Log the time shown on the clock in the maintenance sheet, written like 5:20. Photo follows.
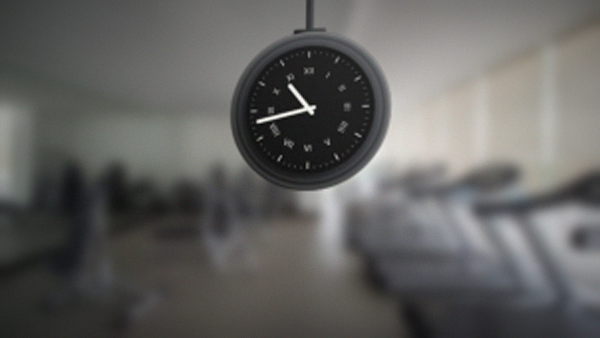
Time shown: 10:43
